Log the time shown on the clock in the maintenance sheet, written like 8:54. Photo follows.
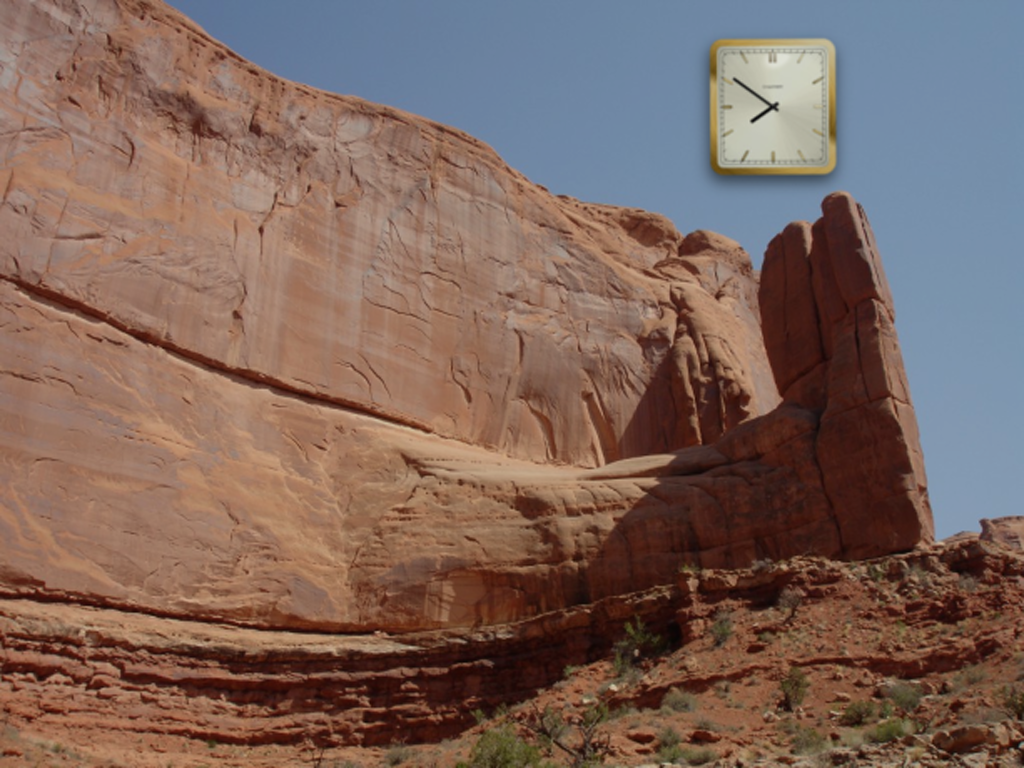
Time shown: 7:51
